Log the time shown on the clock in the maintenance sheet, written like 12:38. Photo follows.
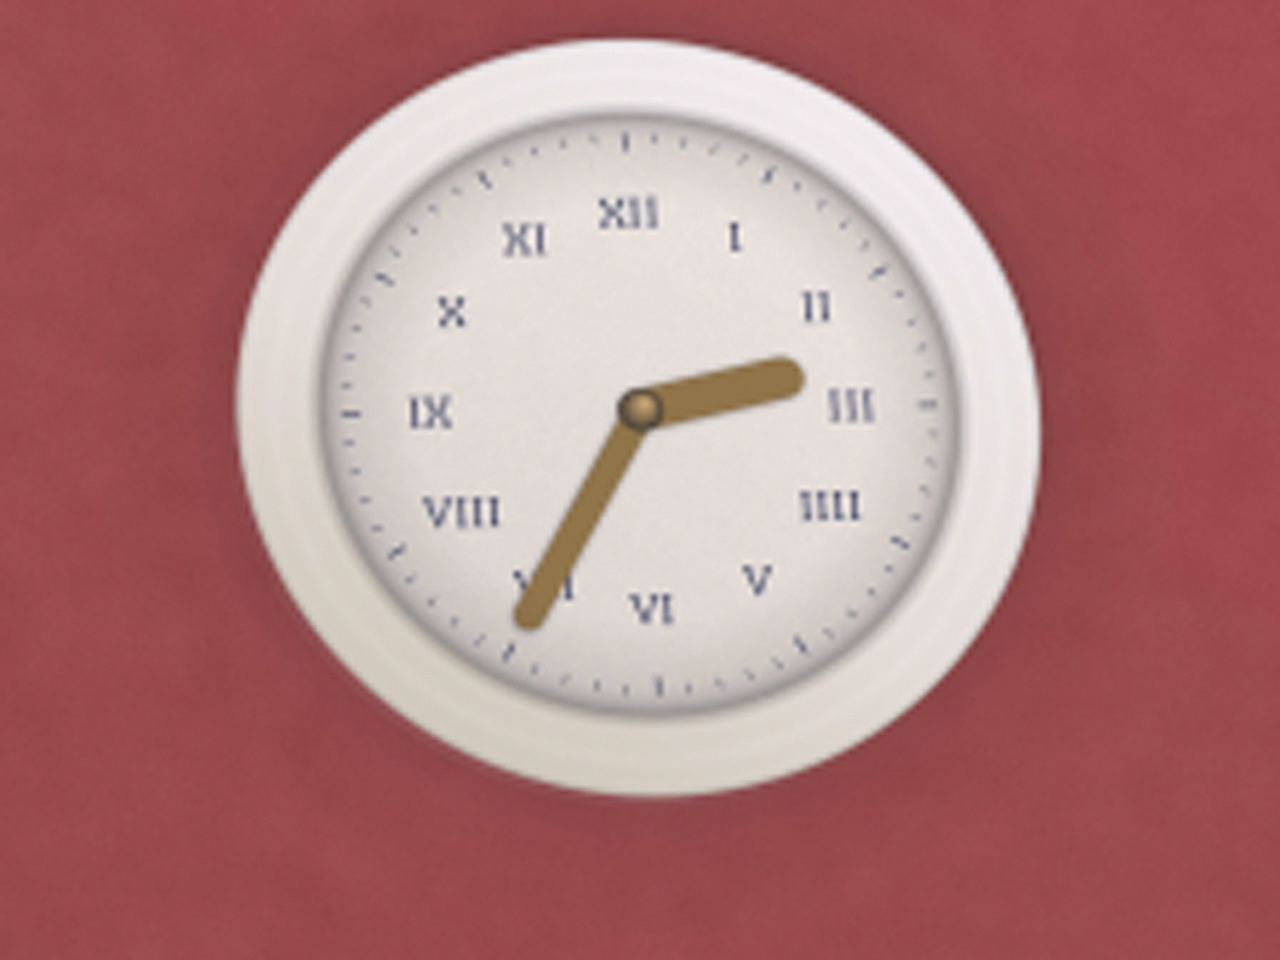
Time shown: 2:35
